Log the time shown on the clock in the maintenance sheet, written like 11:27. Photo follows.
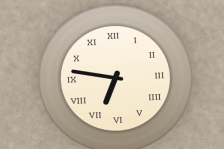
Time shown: 6:47
